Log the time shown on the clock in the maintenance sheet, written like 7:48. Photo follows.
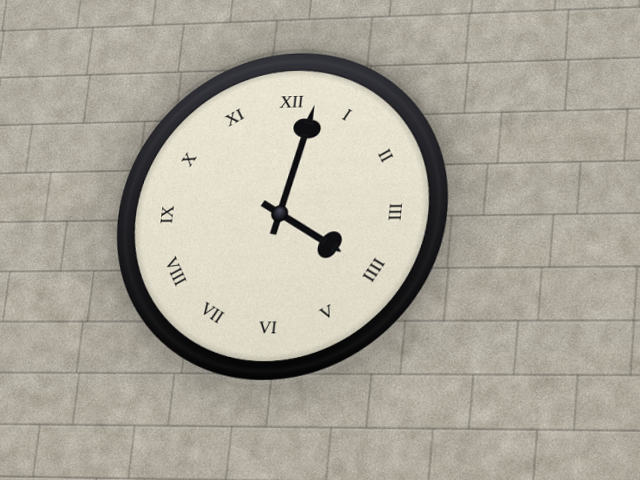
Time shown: 4:02
